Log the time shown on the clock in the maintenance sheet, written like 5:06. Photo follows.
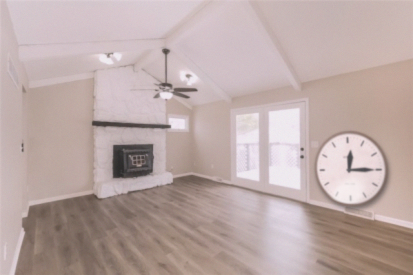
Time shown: 12:15
